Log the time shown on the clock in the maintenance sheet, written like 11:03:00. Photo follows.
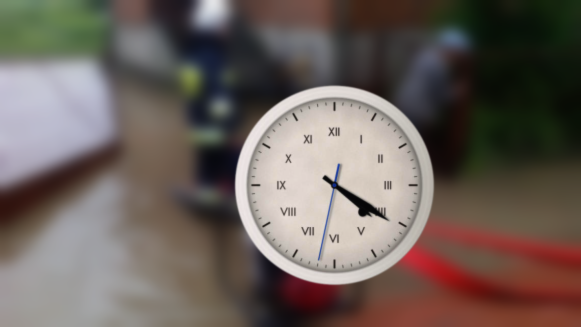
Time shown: 4:20:32
